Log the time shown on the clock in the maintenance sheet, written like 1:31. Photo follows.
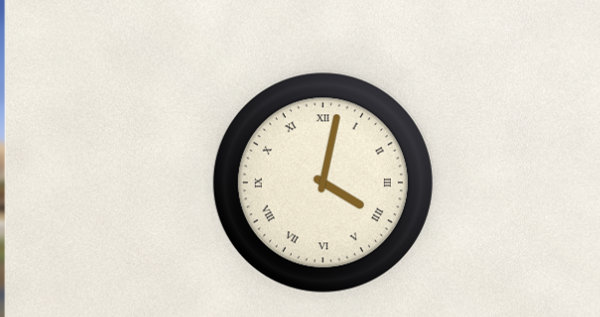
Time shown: 4:02
